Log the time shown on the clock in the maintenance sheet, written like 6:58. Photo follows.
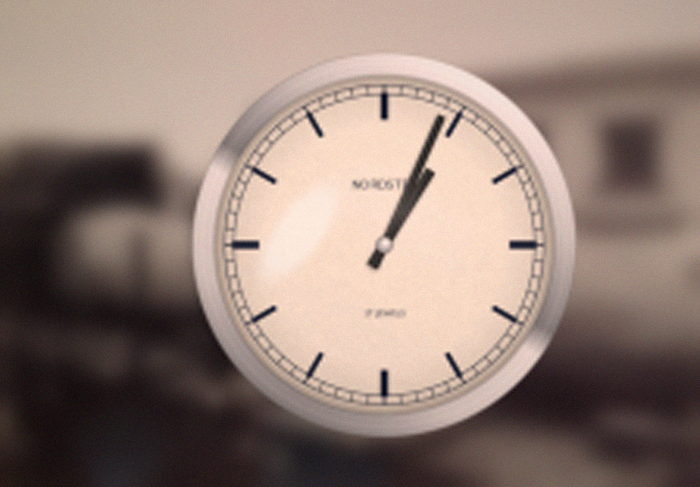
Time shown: 1:04
